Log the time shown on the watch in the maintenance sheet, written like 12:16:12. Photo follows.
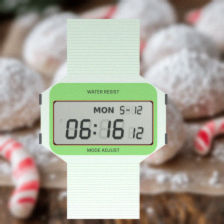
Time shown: 6:16:12
